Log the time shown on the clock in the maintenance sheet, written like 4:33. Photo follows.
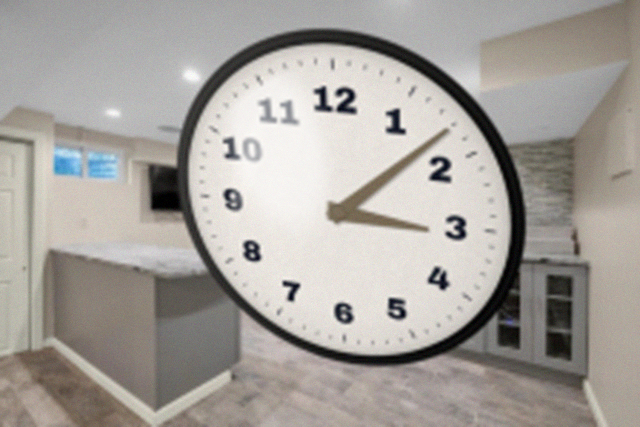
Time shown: 3:08
